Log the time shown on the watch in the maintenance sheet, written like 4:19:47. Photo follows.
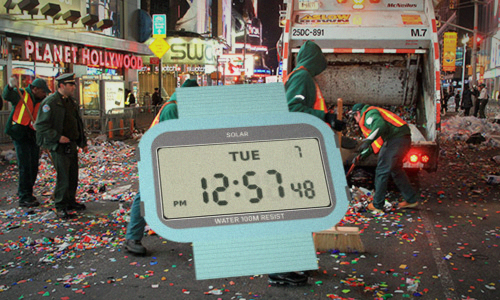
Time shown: 12:57:48
